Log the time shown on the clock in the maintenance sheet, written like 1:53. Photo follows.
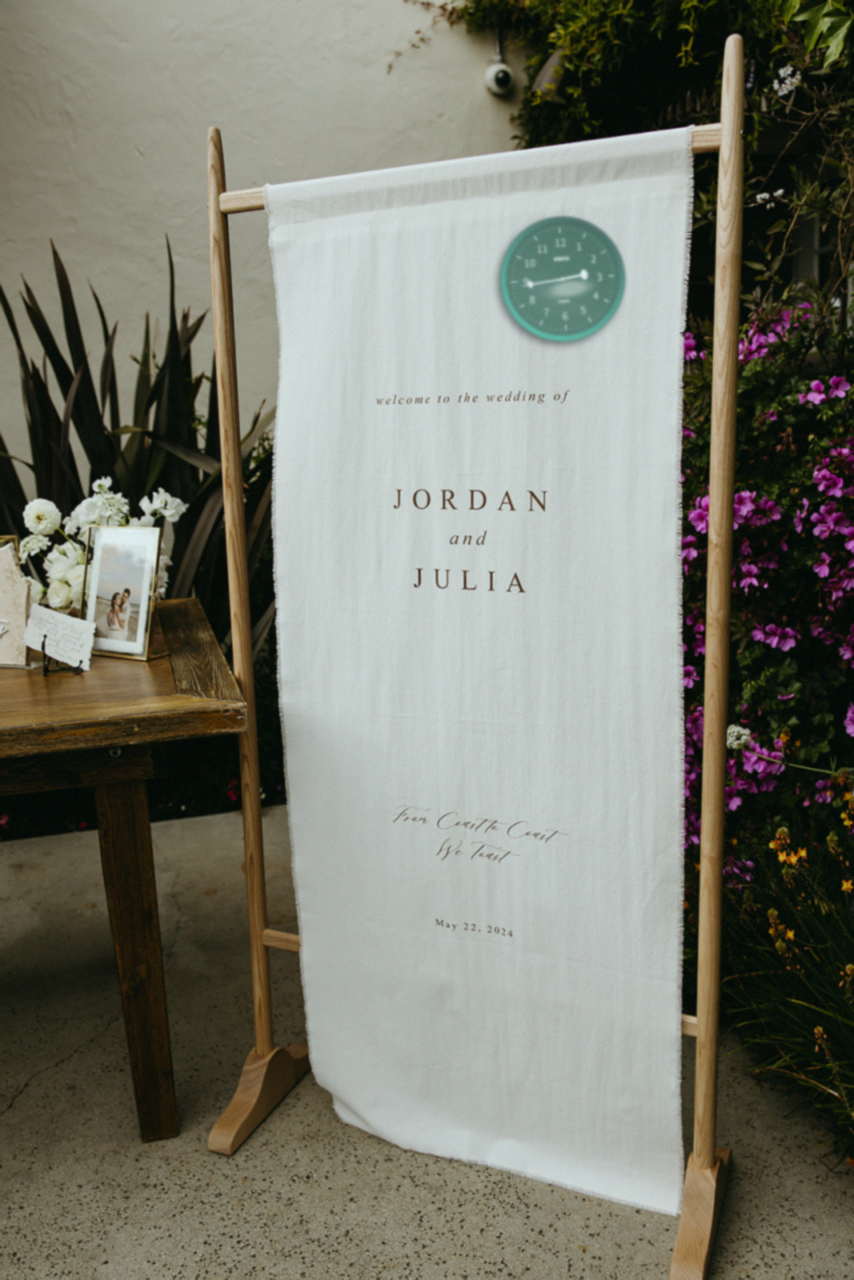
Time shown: 2:44
